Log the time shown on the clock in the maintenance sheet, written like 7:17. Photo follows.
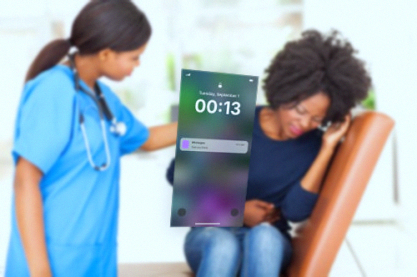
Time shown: 0:13
